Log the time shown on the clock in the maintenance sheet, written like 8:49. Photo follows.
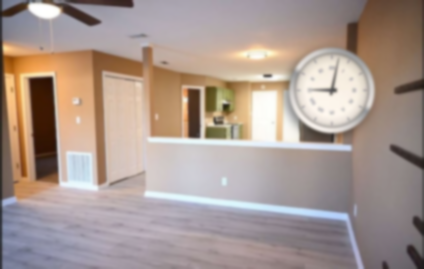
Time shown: 9:02
